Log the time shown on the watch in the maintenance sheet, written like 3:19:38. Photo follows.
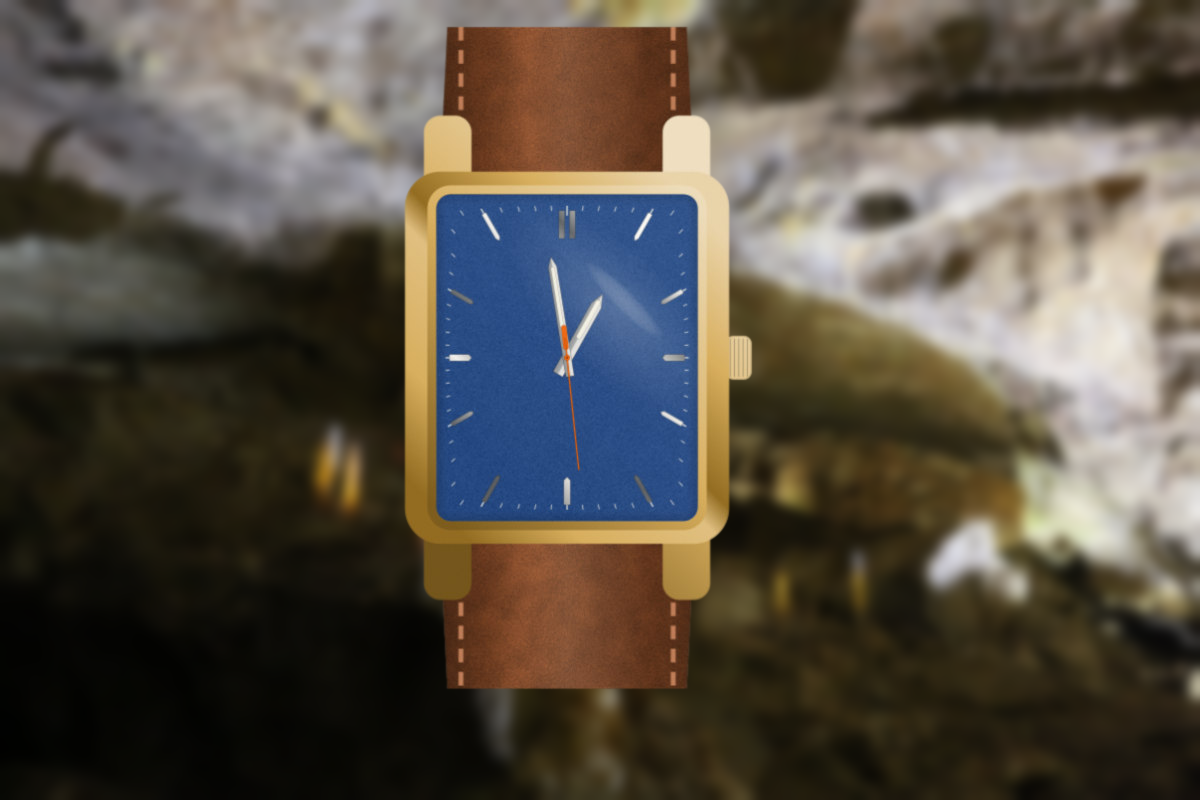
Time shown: 12:58:29
